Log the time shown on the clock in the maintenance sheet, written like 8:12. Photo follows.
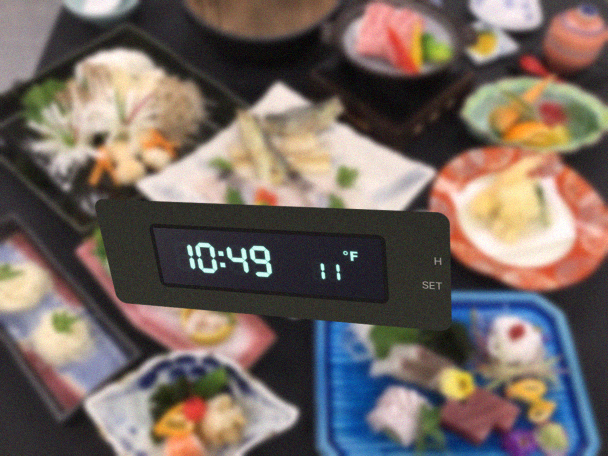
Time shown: 10:49
